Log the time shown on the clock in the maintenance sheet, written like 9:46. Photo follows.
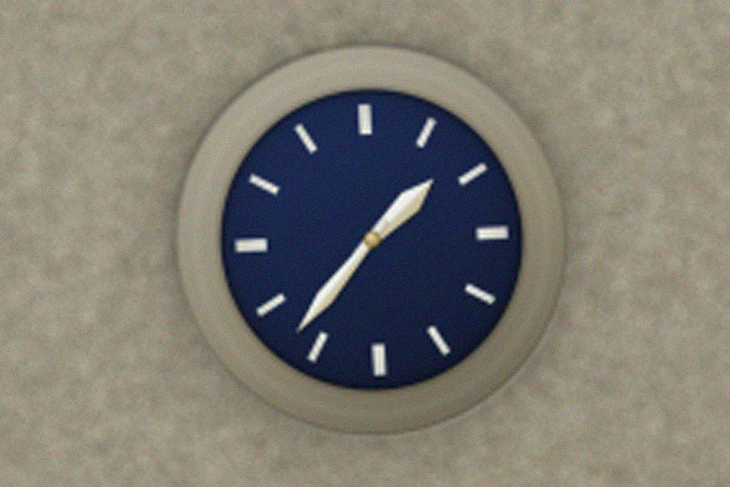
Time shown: 1:37
